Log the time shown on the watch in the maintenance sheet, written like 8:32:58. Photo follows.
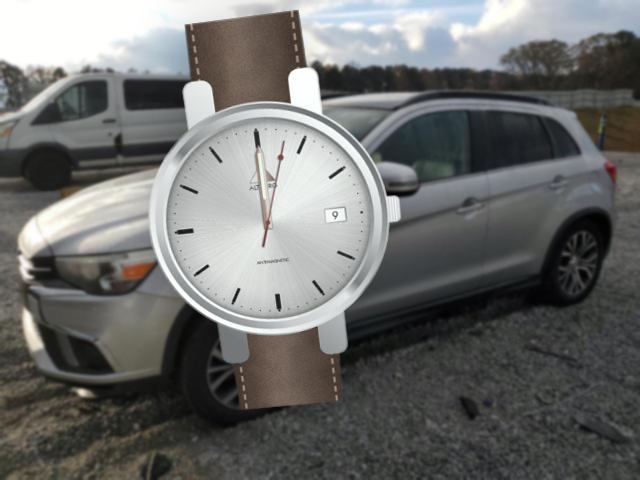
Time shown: 12:00:03
